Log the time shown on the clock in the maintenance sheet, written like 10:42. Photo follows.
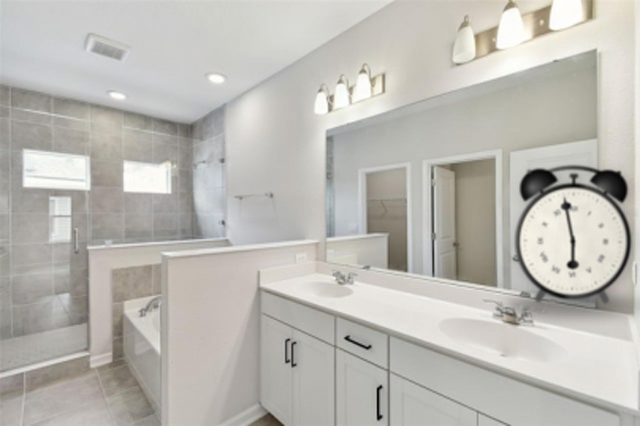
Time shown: 5:58
